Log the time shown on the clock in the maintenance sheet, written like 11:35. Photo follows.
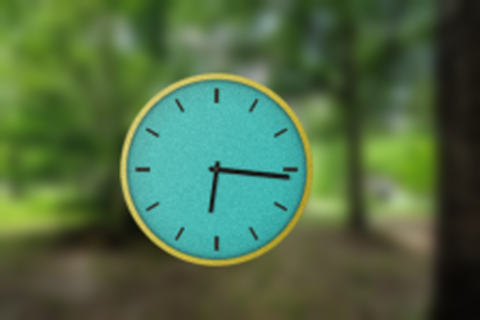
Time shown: 6:16
